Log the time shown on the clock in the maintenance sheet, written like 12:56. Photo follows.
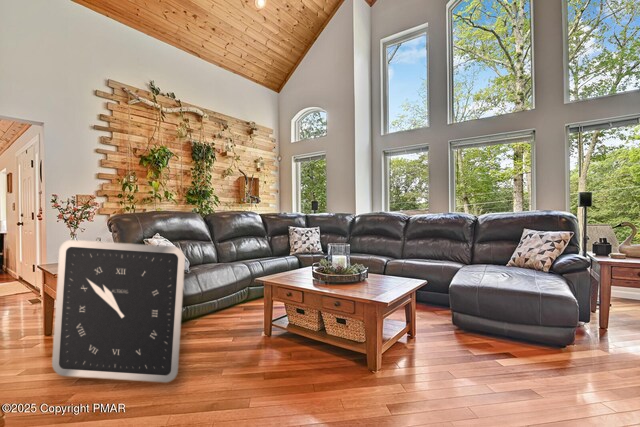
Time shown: 10:52
